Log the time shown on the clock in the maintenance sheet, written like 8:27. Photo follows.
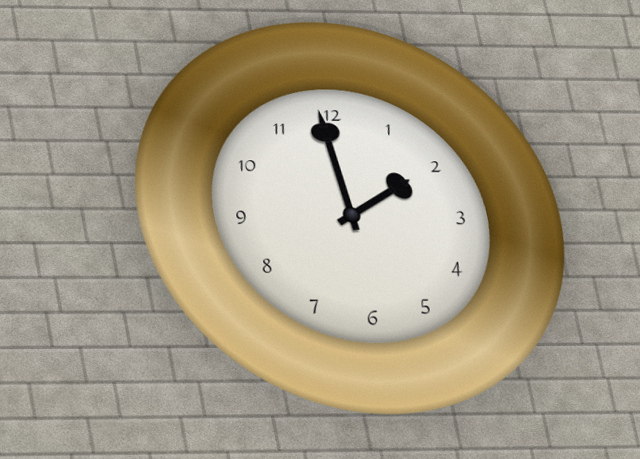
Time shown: 1:59
